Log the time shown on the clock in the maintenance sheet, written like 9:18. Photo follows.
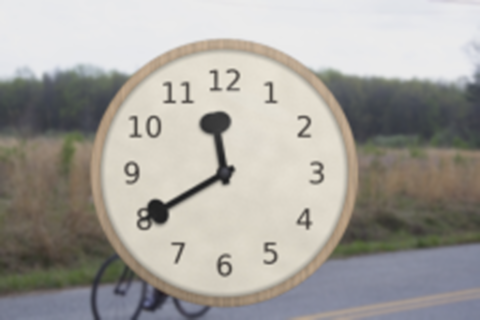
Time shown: 11:40
